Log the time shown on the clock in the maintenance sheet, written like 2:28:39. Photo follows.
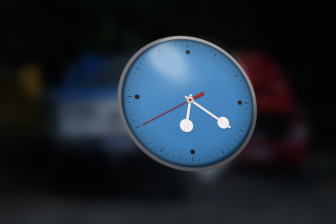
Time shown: 6:20:40
